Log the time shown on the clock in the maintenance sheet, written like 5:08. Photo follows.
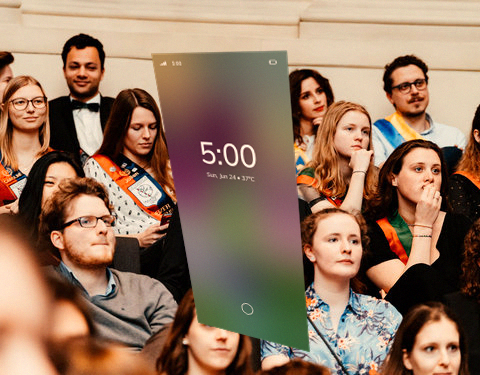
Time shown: 5:00
